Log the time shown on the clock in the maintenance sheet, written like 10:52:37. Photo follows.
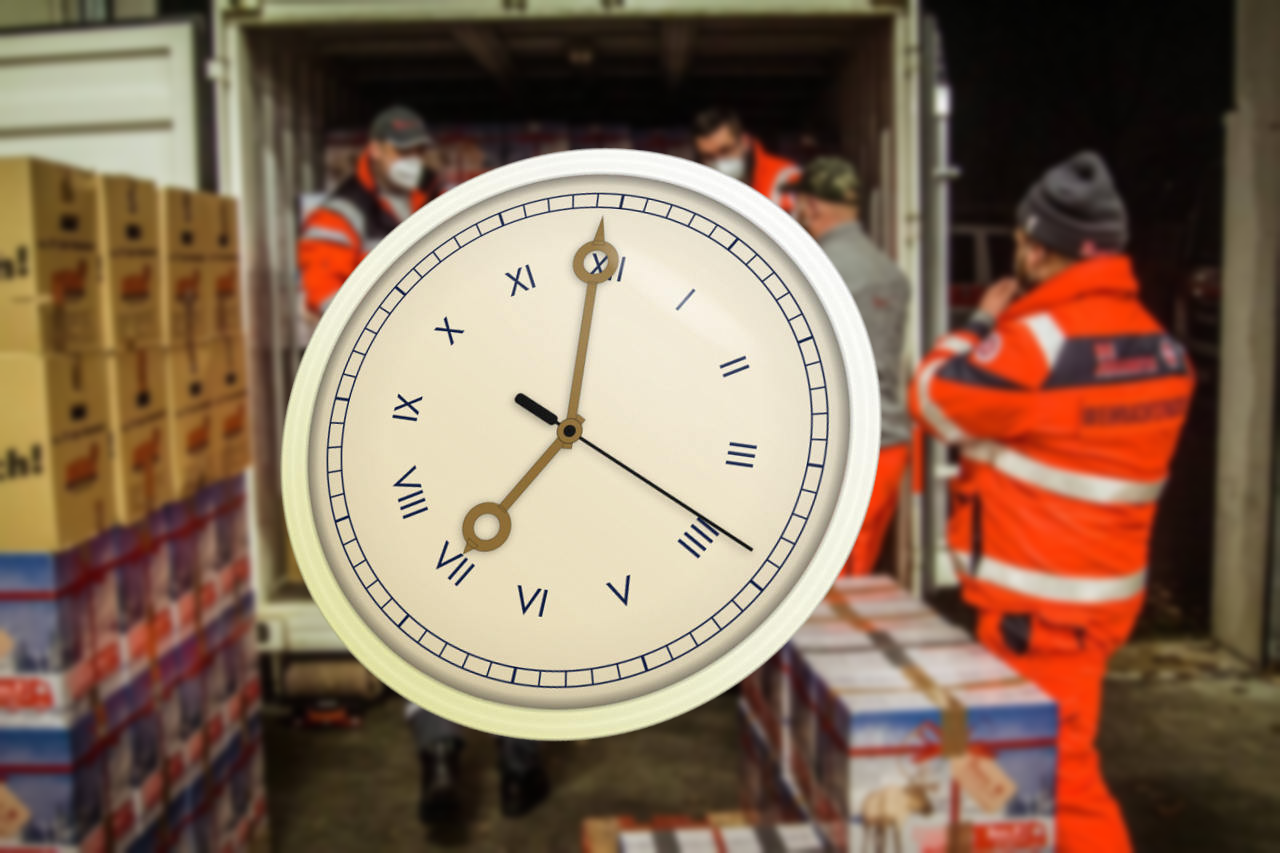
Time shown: 6:59:19
